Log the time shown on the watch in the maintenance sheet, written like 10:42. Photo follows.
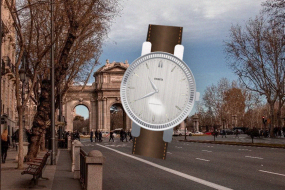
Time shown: 10:40
